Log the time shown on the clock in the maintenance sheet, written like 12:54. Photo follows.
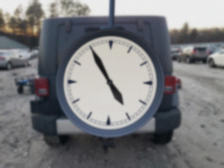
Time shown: 4:55
